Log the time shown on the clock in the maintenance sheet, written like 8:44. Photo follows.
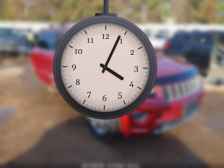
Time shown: 4:04
